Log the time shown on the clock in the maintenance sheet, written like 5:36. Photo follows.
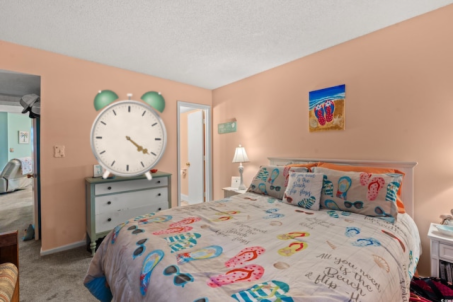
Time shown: 4:21
